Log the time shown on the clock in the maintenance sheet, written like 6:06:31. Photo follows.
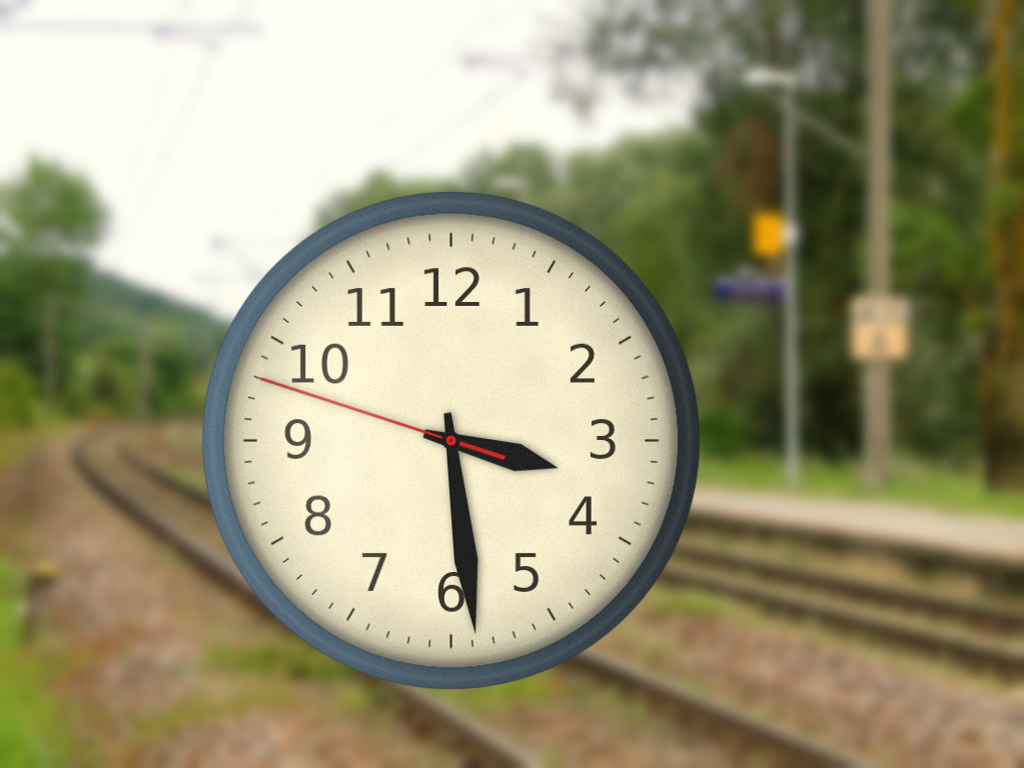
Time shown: 3:28:48
